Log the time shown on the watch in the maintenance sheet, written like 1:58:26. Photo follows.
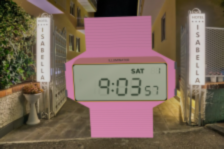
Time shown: 9:03:57
